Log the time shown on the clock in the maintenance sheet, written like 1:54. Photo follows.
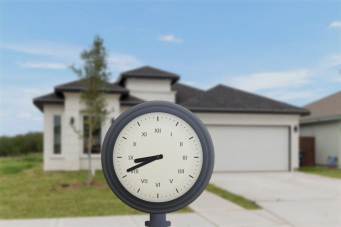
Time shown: 8:41
